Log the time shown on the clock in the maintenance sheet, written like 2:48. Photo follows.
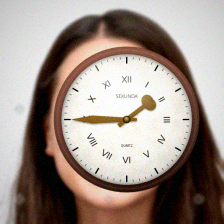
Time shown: 1:45
